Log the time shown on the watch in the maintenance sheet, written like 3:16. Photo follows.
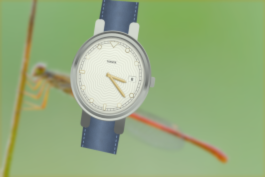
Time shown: 3:22
